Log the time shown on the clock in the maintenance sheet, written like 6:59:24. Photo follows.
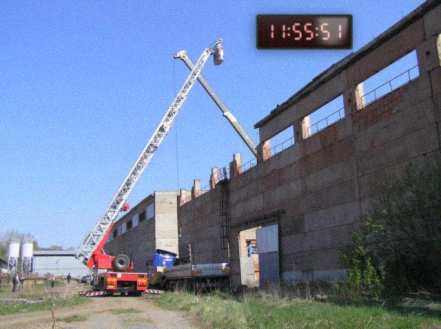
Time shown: 11:55:51
